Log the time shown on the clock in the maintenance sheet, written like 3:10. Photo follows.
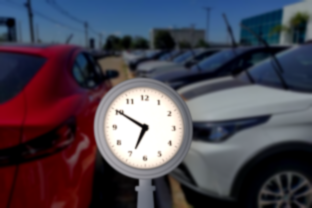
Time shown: 6:50
